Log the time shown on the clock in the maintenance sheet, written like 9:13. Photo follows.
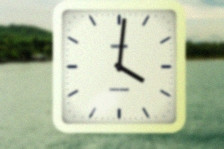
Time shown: 4:01
